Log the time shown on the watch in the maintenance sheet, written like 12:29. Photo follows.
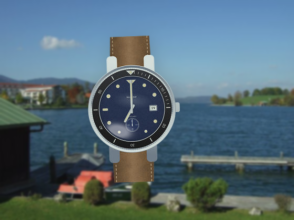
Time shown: 7:00
